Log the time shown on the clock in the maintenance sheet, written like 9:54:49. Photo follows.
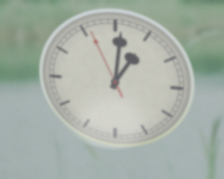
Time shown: 1:00:56
